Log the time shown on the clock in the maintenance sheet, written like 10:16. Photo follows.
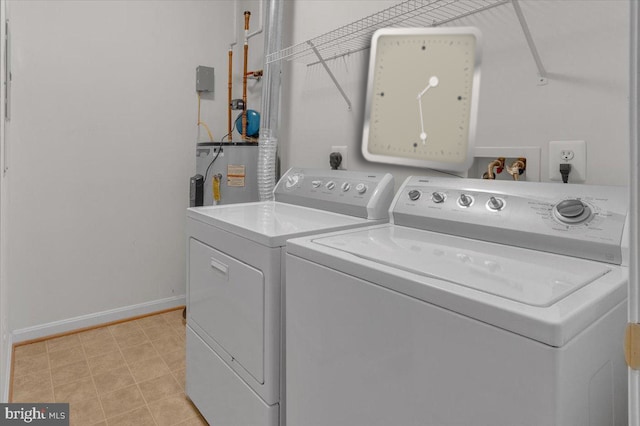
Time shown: 1:28
